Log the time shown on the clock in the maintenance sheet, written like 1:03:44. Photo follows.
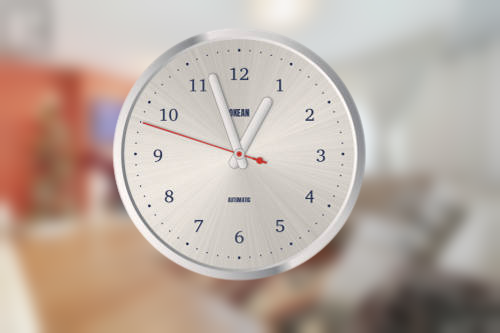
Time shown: 12:56:48
